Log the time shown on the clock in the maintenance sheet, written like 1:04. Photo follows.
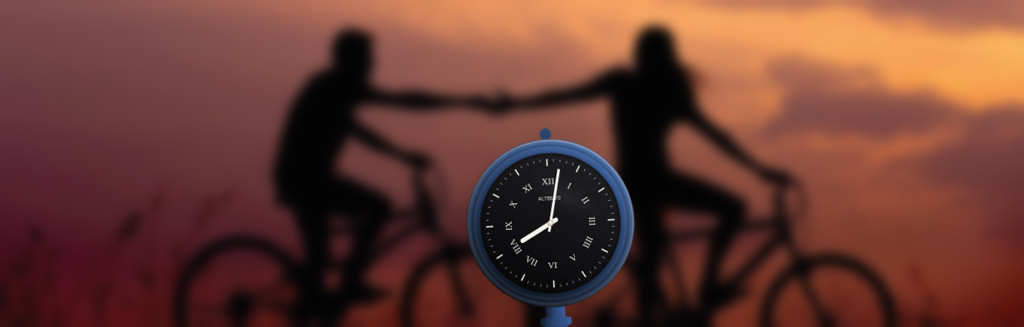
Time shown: 8:02
